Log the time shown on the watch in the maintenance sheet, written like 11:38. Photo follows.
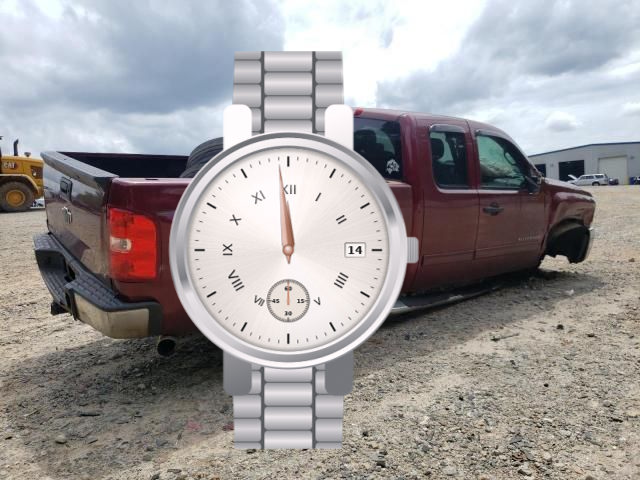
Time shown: 11:59
